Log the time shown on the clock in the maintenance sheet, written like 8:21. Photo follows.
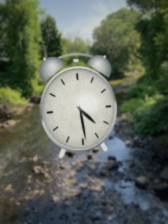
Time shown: 4:29
